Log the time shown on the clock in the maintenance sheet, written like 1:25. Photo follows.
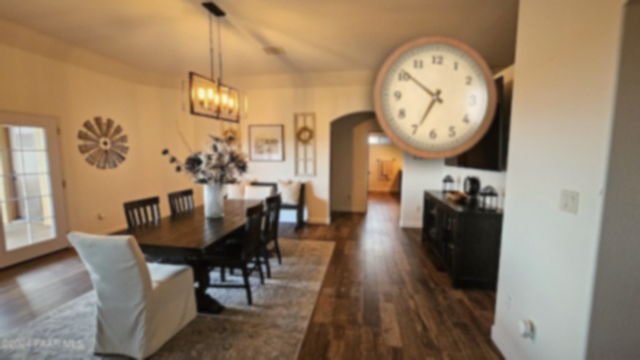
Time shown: 6:51
